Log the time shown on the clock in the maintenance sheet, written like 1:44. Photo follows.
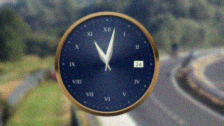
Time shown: 11:02
